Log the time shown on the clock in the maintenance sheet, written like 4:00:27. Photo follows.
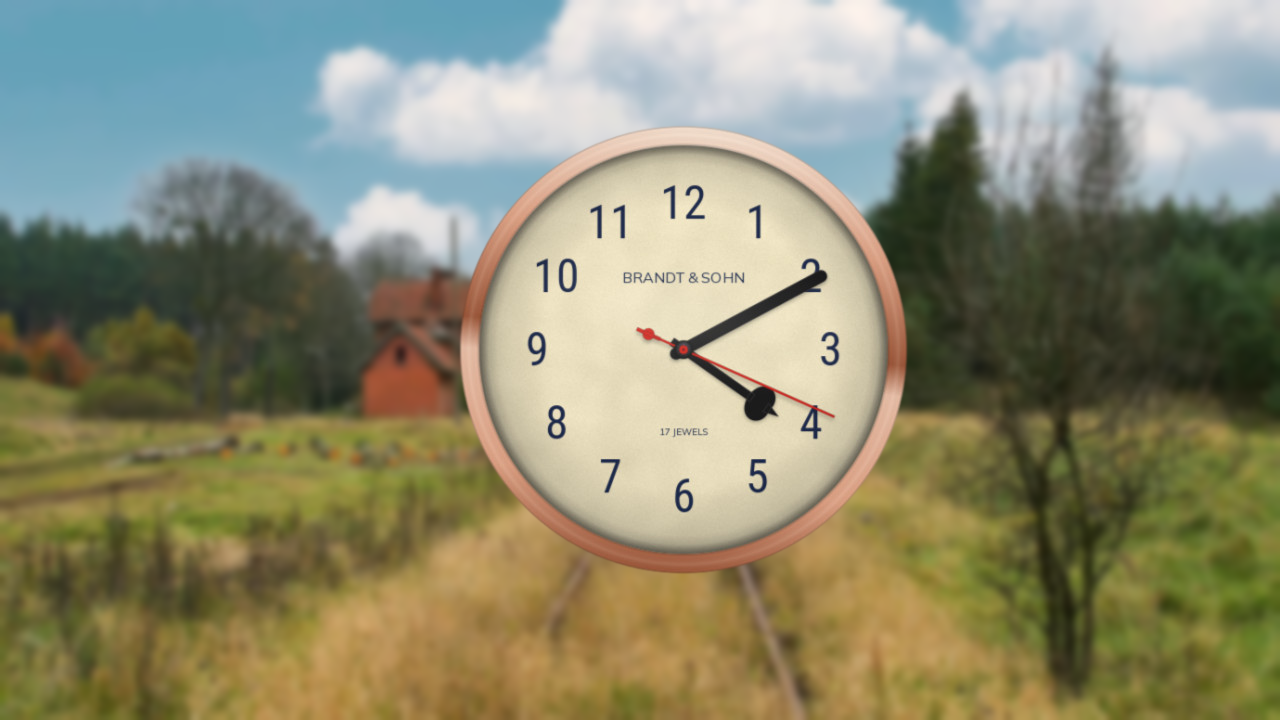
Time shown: 4:10:19
